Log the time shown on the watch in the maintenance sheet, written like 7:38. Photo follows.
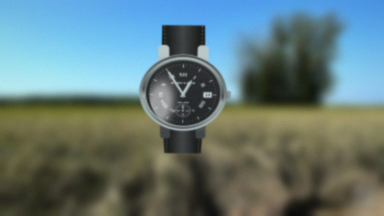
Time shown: 12:55
